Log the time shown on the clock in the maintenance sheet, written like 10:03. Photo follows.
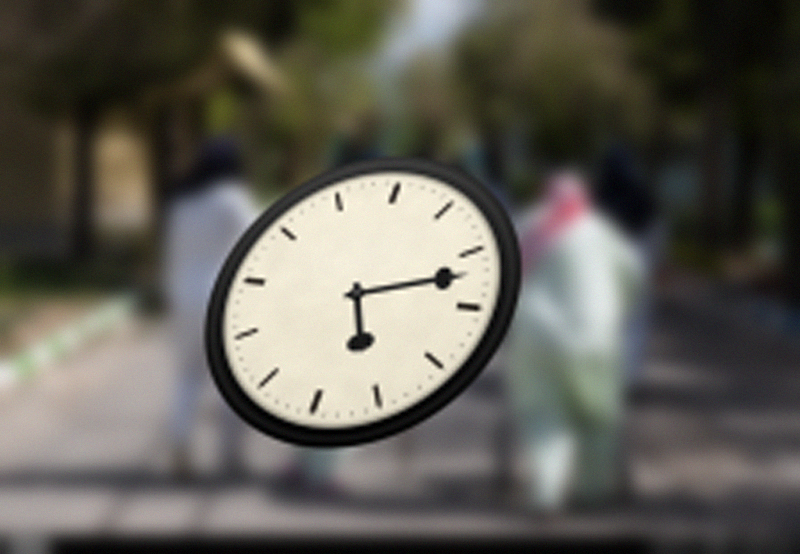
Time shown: 5:12
